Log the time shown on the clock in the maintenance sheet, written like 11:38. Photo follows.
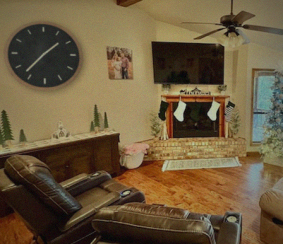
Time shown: 1:37
